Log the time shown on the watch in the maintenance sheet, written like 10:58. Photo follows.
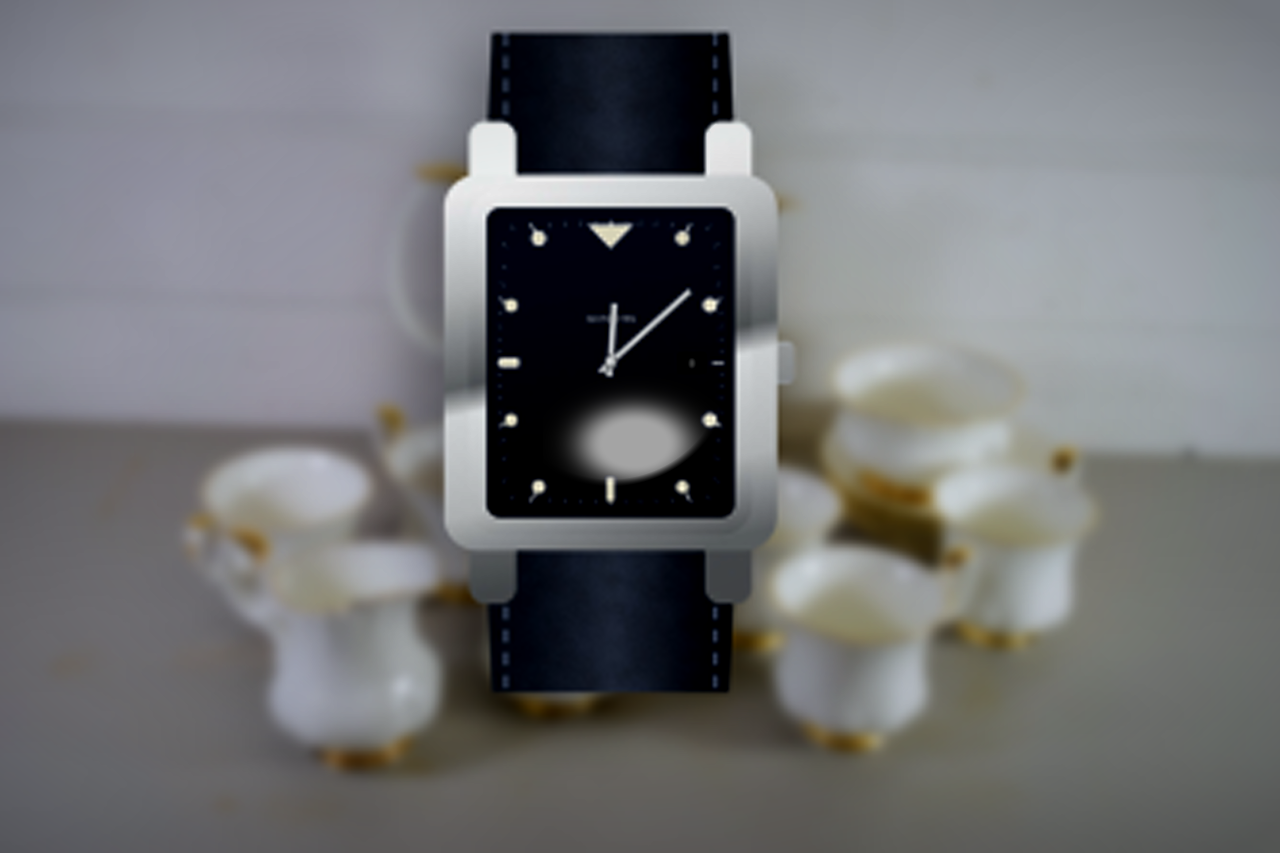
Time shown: 12:08
